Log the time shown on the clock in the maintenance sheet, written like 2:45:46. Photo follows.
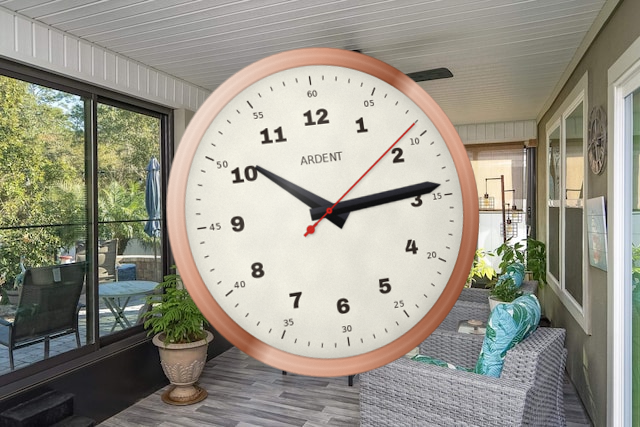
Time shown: 10:14:09
